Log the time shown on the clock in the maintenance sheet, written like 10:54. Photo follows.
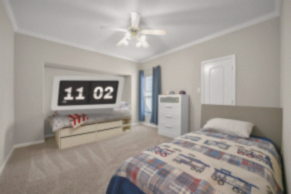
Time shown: 11:02
